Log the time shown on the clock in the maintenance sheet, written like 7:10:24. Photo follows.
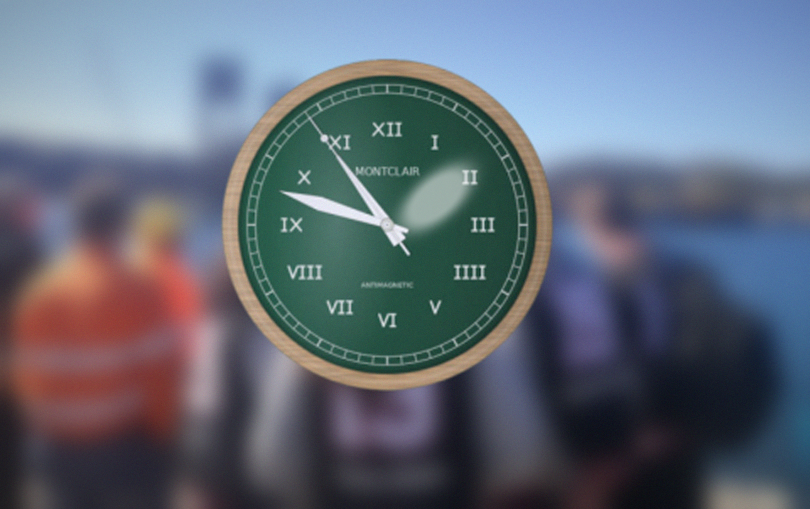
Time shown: 10:47:54
